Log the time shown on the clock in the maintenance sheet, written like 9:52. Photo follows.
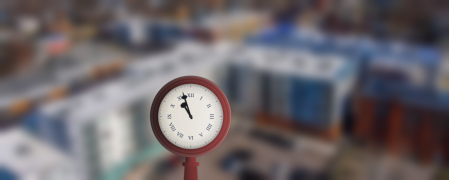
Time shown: 10:57
